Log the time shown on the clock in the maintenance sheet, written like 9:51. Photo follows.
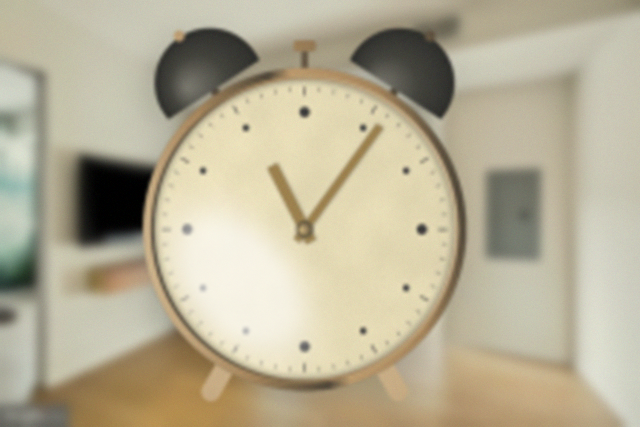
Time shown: 11:06
